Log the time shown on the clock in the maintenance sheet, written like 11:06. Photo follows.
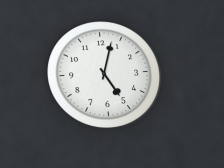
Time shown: 5:03
